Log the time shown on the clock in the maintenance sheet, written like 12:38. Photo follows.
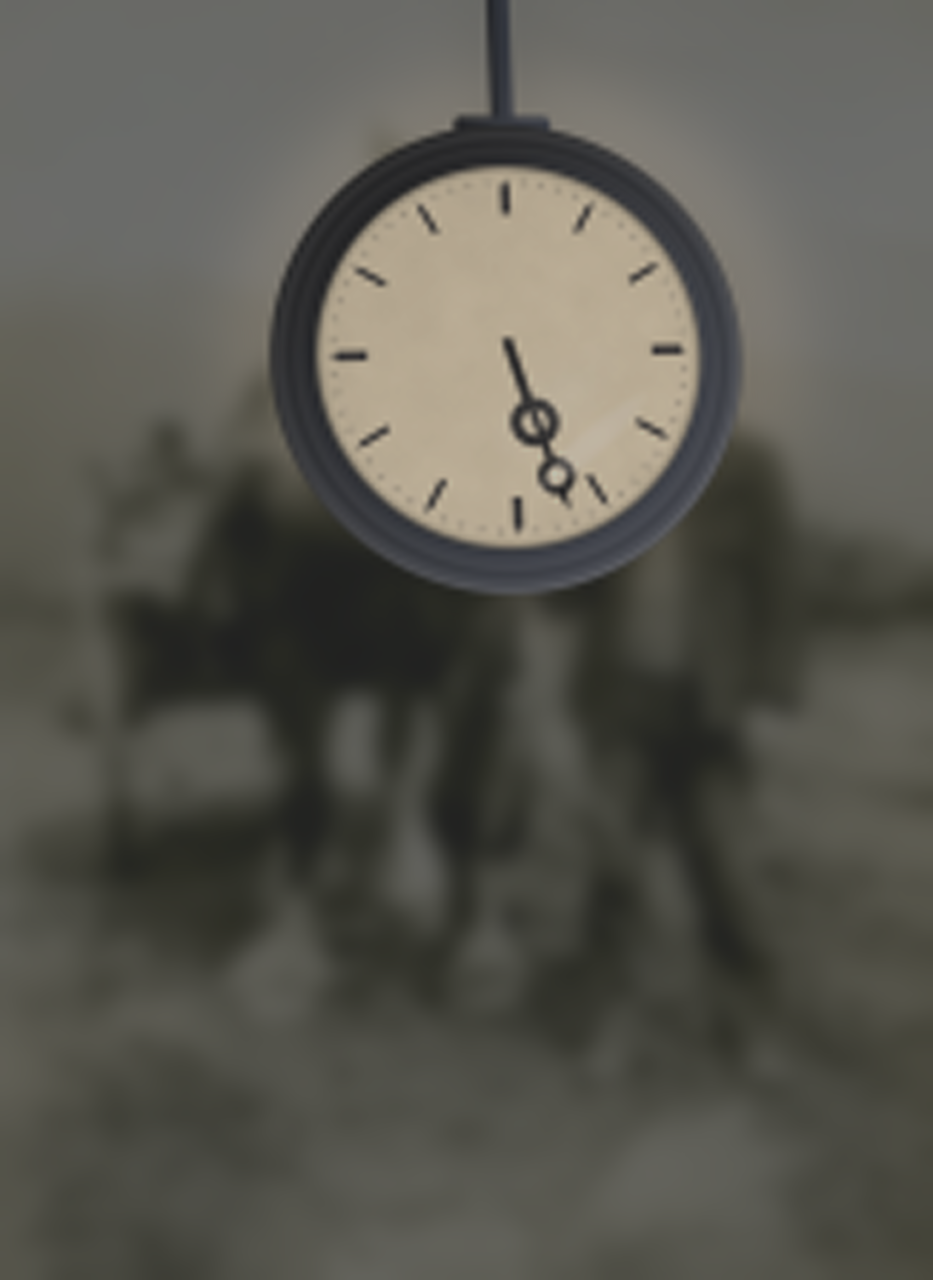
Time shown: 5:27
